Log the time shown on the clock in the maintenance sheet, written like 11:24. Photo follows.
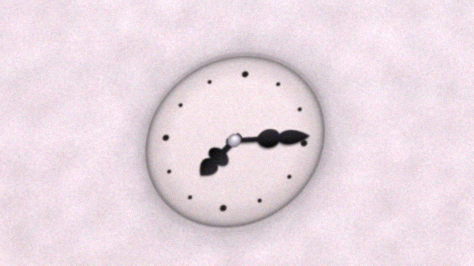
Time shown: 7:14
